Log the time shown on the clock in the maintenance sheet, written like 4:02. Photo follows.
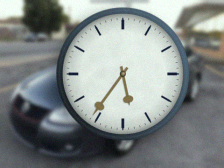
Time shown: 5:36
